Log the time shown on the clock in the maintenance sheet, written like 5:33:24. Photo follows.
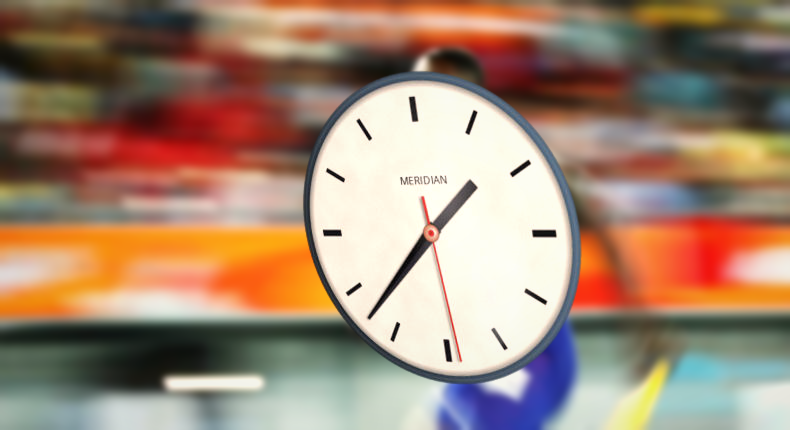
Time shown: 1:37:29
